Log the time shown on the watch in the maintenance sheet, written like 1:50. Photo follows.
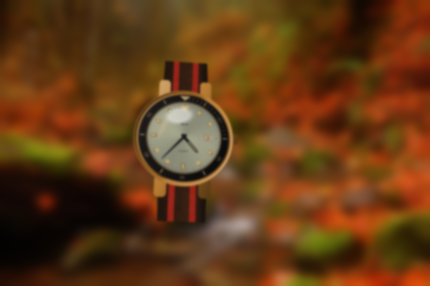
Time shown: 4:37
